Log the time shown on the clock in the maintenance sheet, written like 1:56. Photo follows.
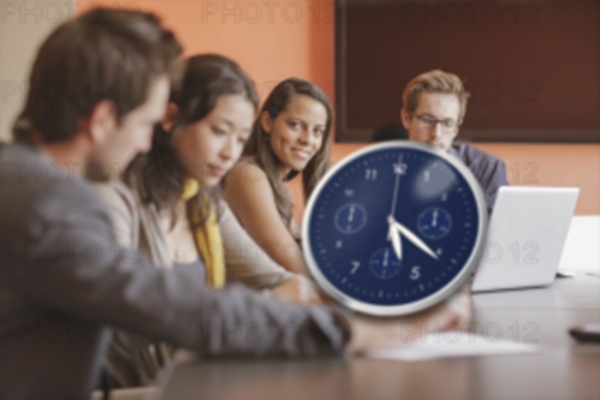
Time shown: 5:21
